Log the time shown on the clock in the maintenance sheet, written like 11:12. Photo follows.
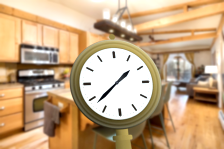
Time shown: 1:38
